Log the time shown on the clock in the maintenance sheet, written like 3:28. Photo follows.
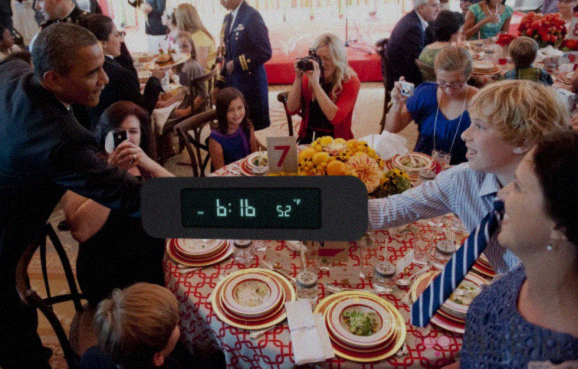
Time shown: 6:16
